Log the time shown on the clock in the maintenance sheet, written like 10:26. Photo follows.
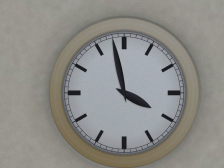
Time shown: 3:58
